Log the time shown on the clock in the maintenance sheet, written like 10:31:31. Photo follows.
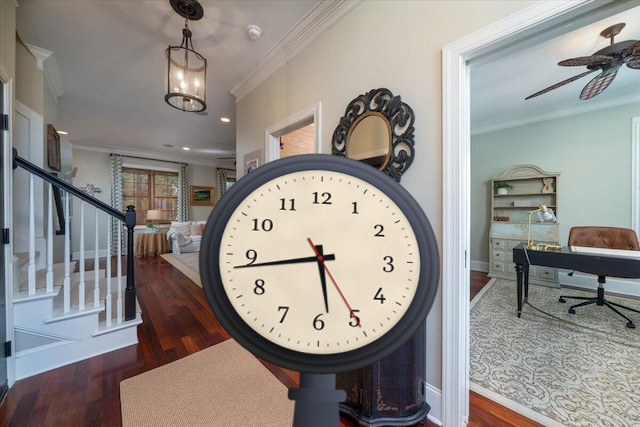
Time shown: 5:43:25
